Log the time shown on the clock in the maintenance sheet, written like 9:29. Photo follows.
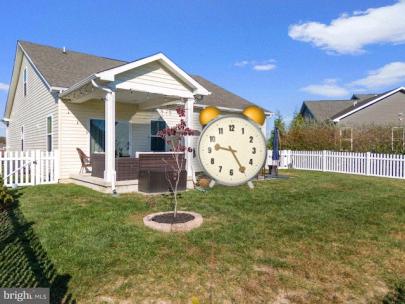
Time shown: 9:25
